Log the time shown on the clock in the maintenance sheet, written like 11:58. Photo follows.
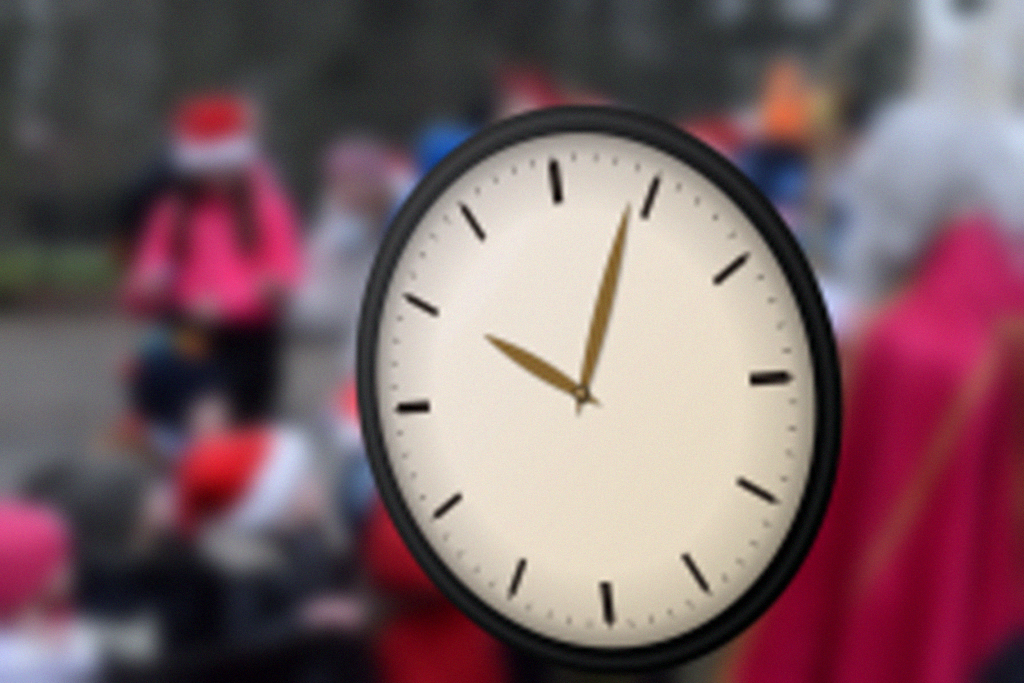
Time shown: 10:04
